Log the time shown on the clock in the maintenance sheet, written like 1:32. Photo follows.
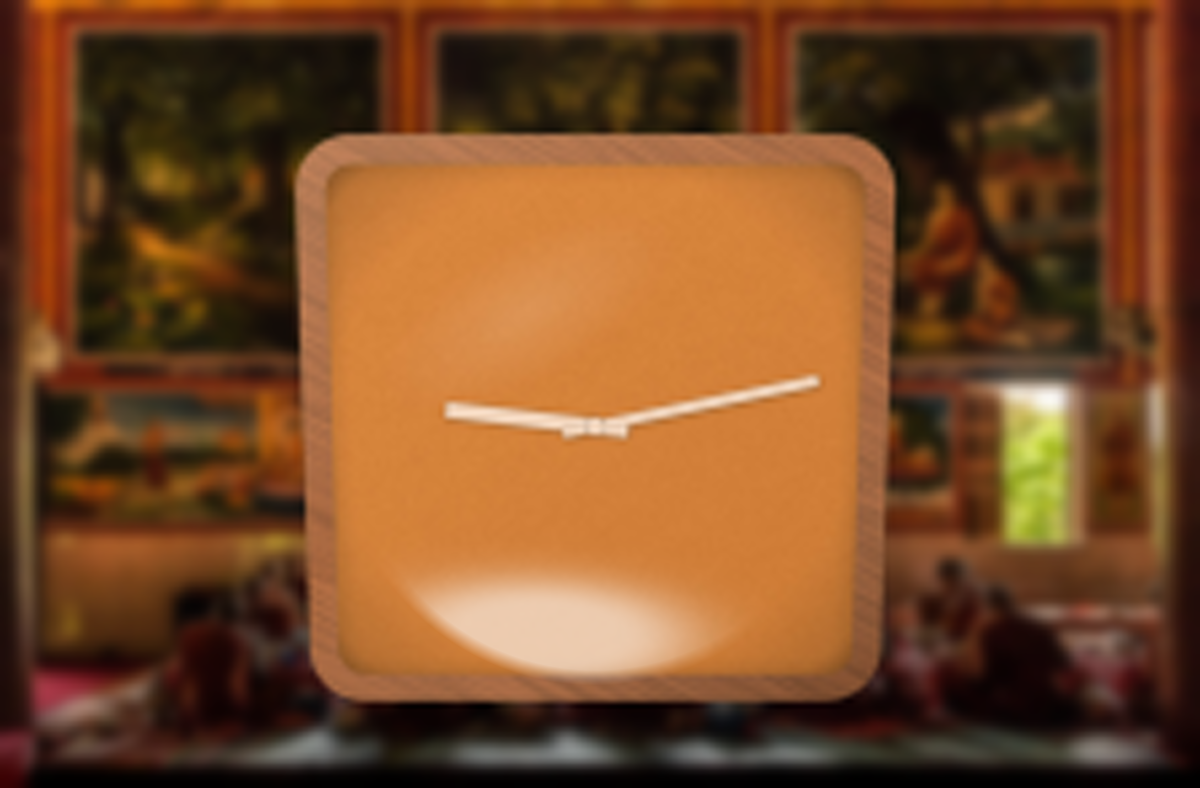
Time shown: 9:13
